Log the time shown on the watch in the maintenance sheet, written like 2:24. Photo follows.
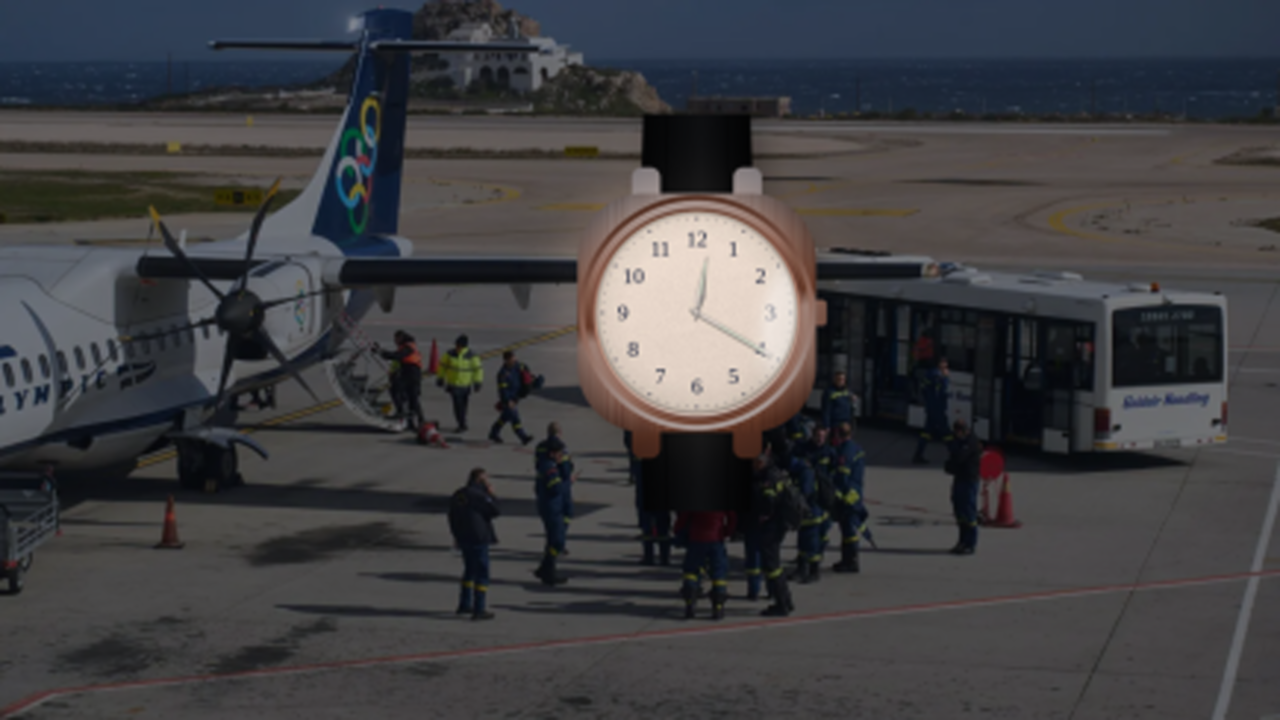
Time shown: 12:20
